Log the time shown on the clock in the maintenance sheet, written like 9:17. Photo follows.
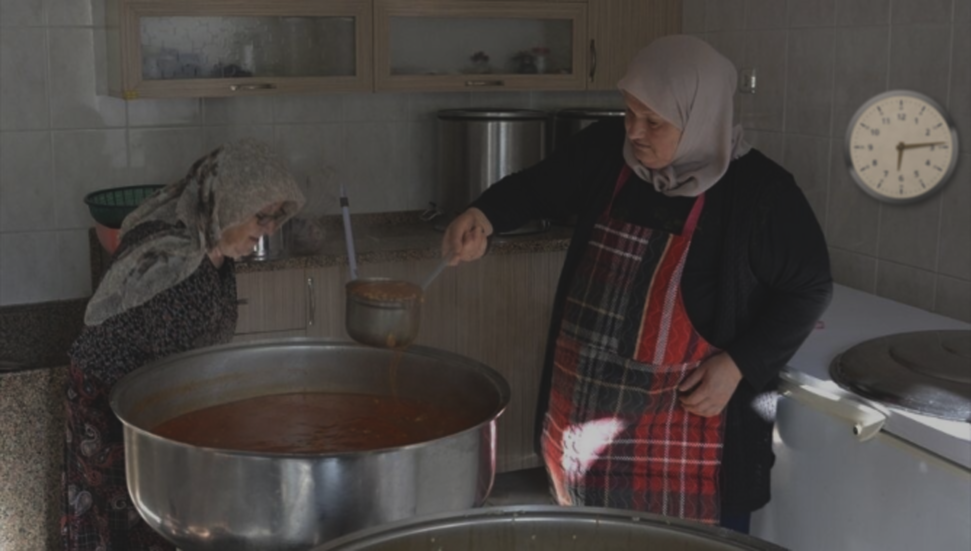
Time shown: 6:14
